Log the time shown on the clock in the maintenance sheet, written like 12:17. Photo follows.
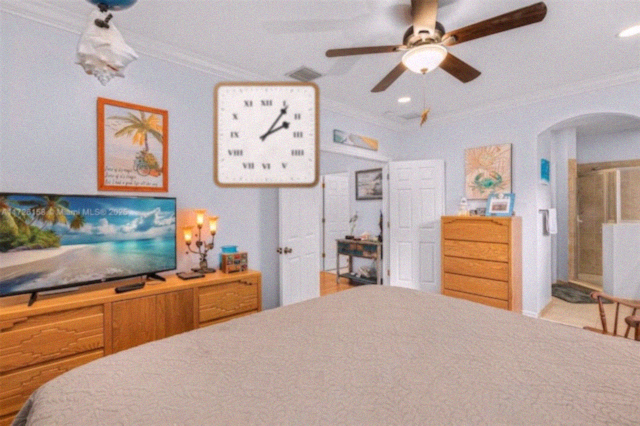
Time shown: 2:06
